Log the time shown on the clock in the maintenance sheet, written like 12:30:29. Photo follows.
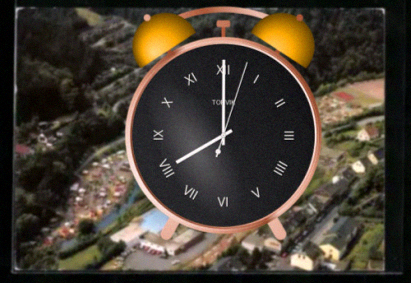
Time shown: 8:00:03
